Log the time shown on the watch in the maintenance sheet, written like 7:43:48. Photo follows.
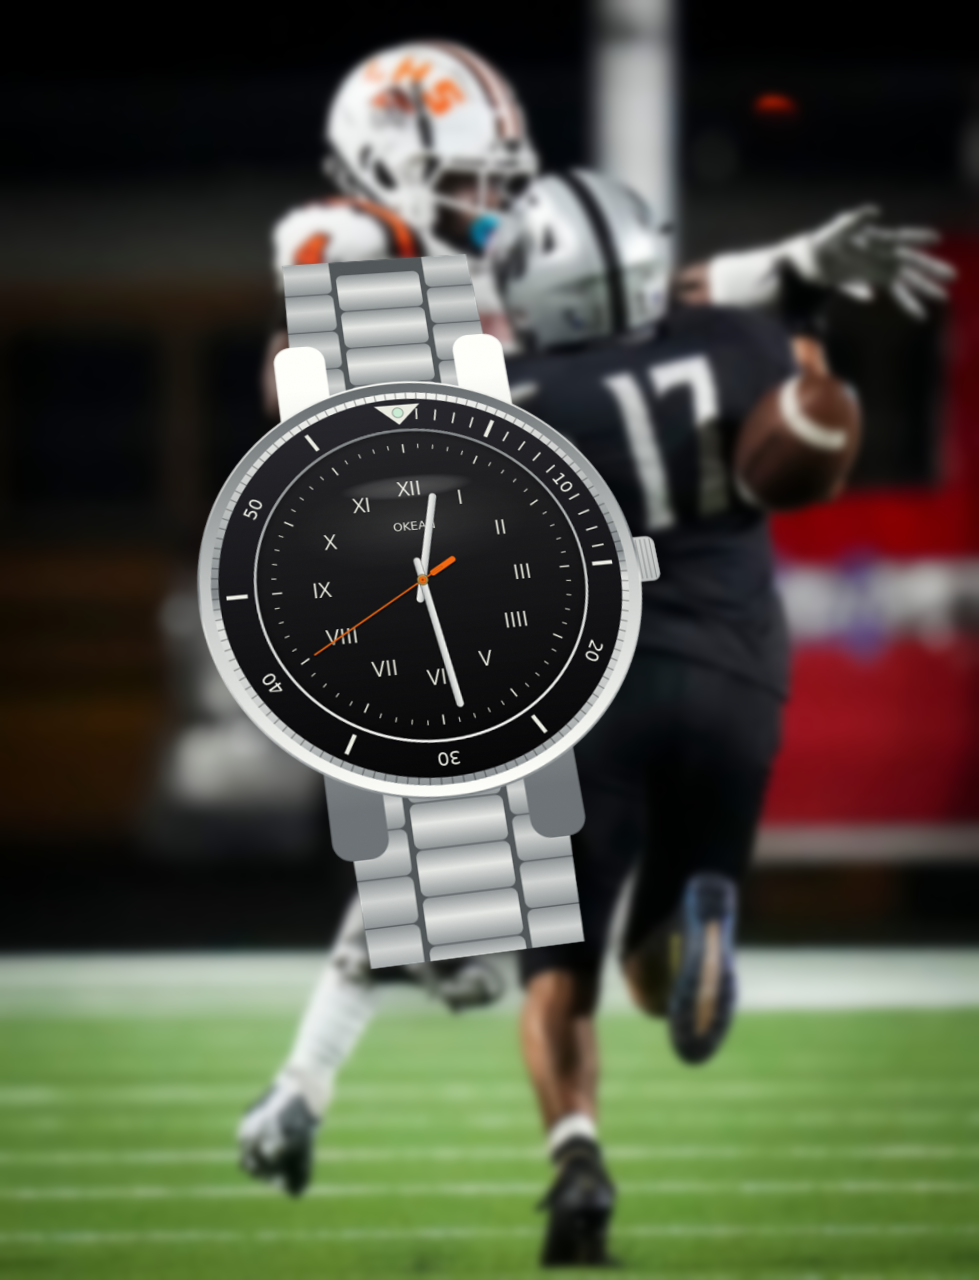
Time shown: 12:28:40
